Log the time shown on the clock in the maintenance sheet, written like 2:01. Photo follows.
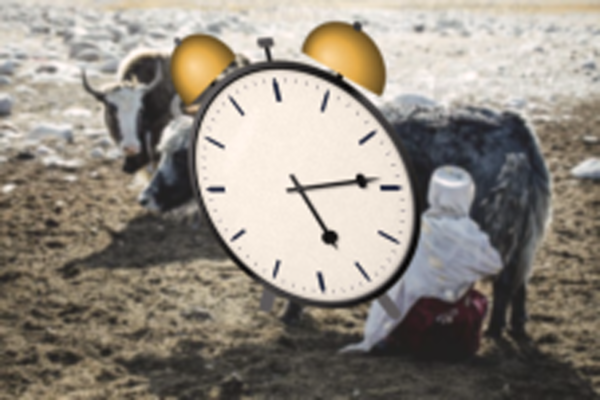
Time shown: 5:14
